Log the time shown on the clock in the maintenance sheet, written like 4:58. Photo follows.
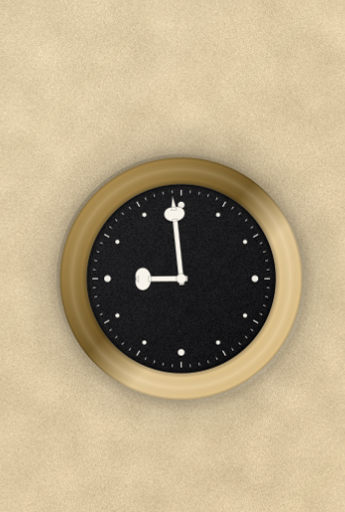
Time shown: 8:59
